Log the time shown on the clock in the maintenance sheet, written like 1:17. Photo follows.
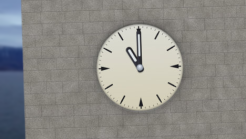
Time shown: 11:00
